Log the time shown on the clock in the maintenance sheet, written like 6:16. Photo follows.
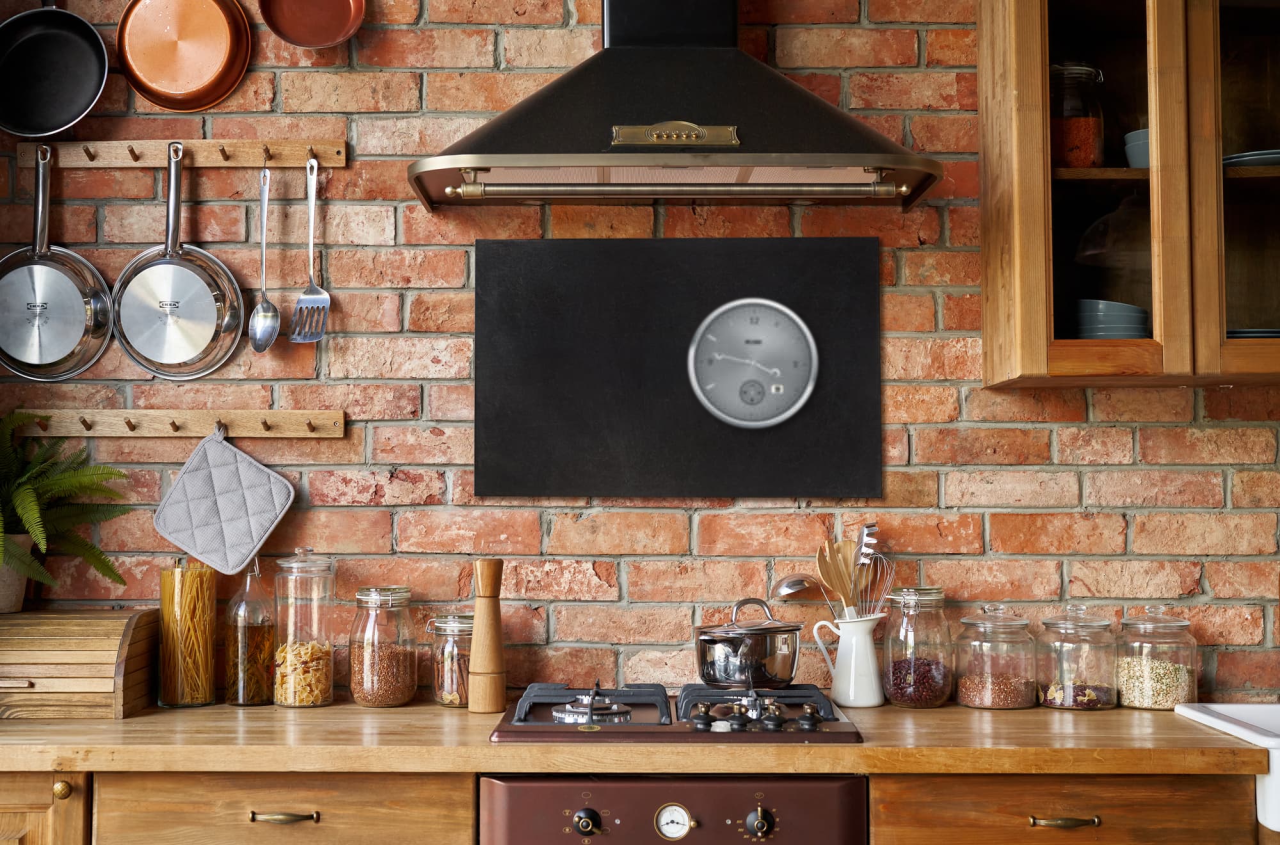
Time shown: 3:47
